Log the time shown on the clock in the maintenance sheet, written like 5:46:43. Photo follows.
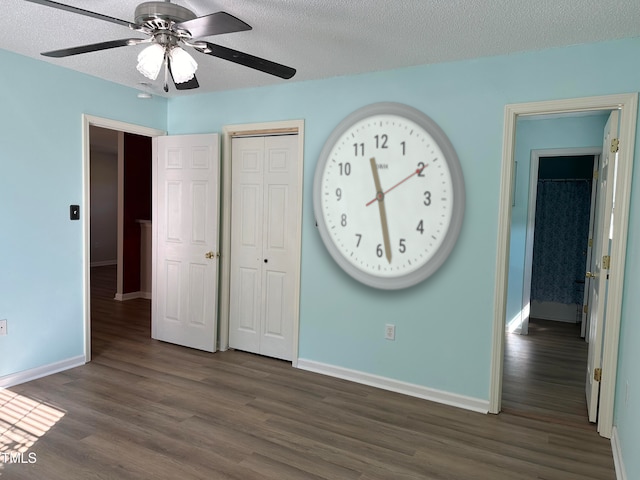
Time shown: 11:28:10
